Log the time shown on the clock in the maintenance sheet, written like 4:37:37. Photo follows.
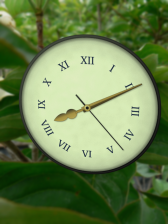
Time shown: 8:10:23
